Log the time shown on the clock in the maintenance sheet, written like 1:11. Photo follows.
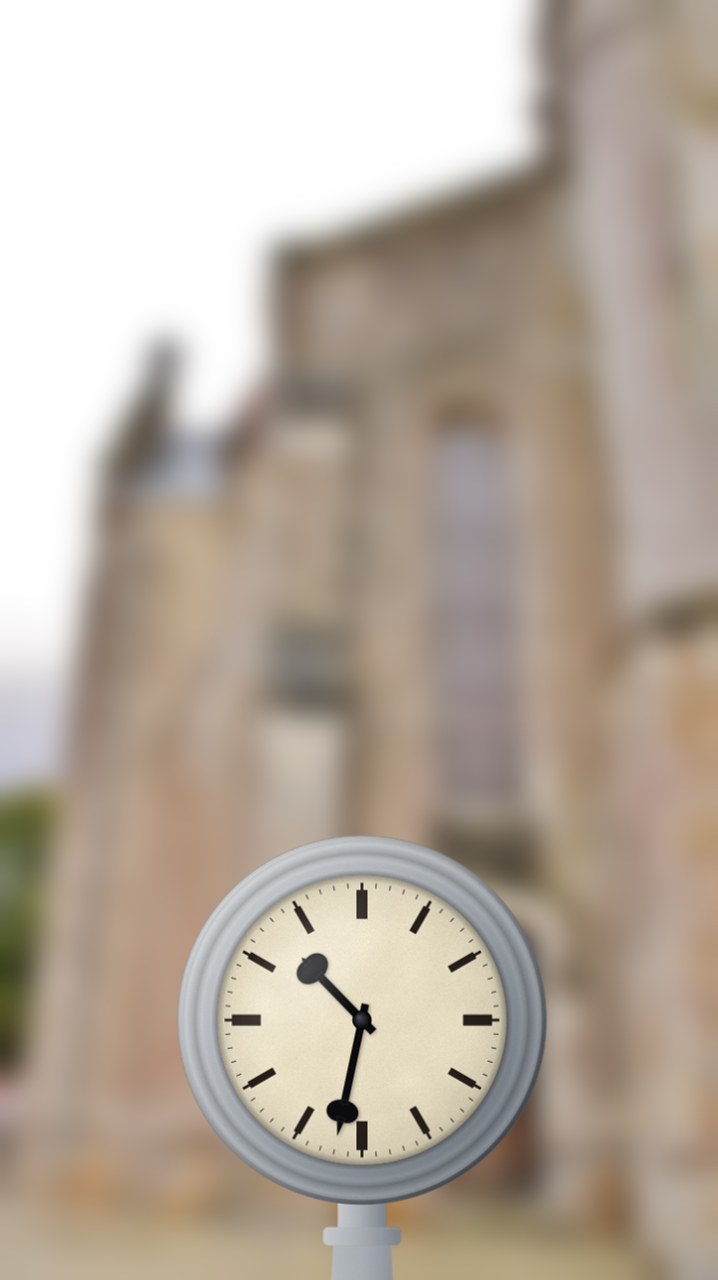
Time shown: 10:32
